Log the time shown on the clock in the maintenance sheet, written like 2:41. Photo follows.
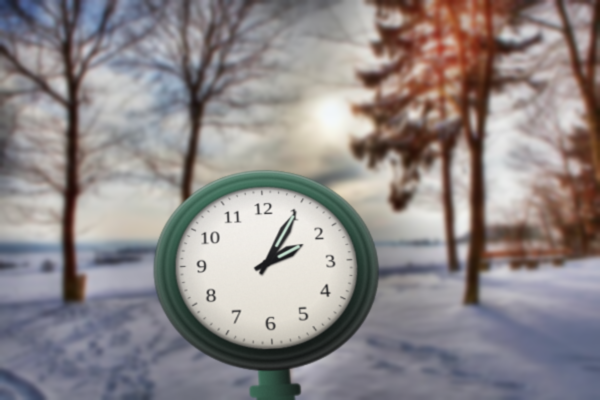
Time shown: 2:05
